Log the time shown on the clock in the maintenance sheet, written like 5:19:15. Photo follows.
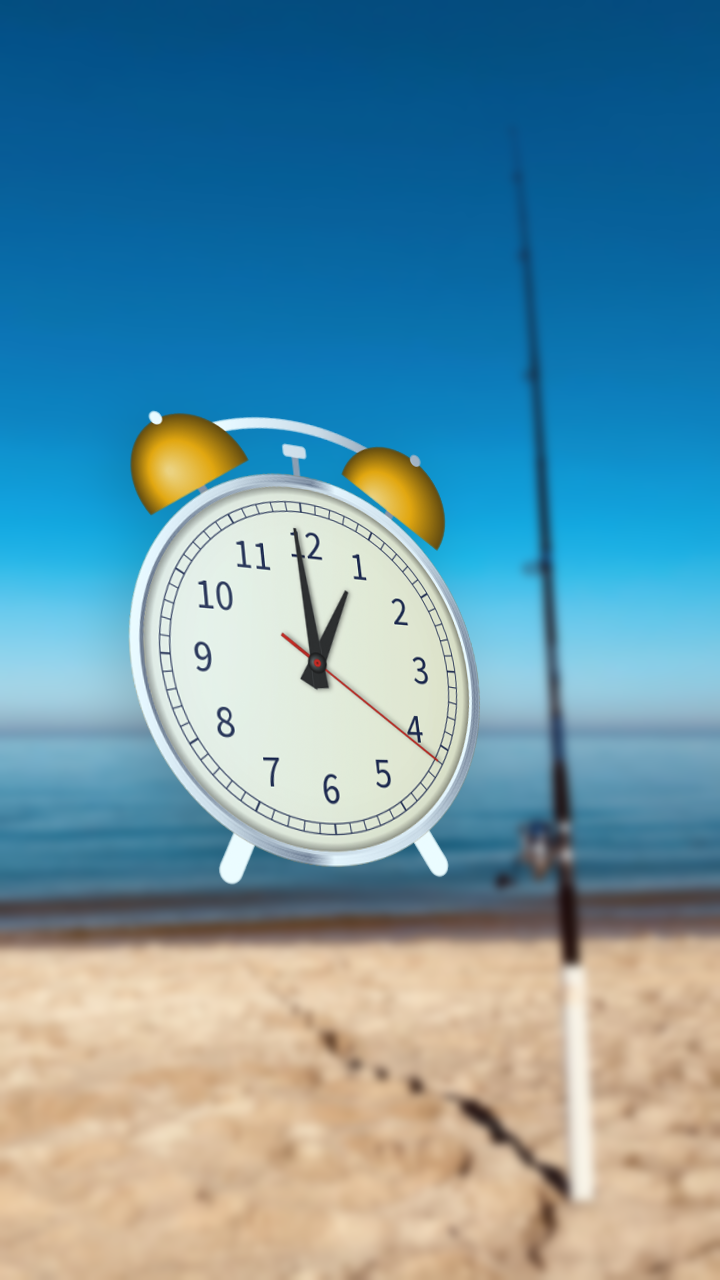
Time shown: 12:59:21
